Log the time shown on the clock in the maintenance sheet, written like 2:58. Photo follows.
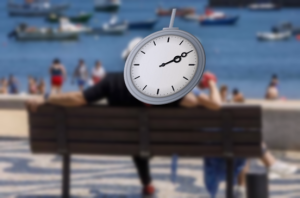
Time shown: 2:10
